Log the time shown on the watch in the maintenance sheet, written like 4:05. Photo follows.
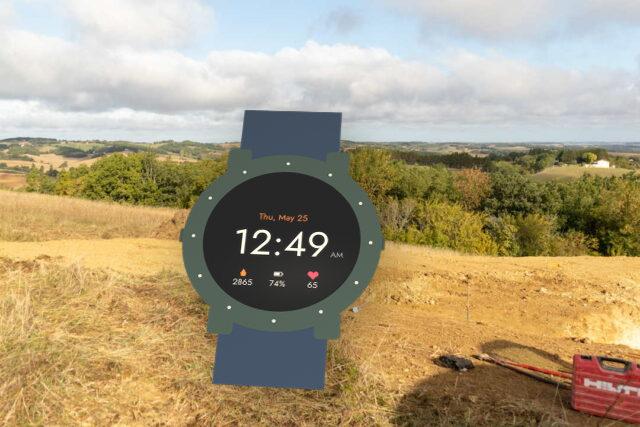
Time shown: 12:49
